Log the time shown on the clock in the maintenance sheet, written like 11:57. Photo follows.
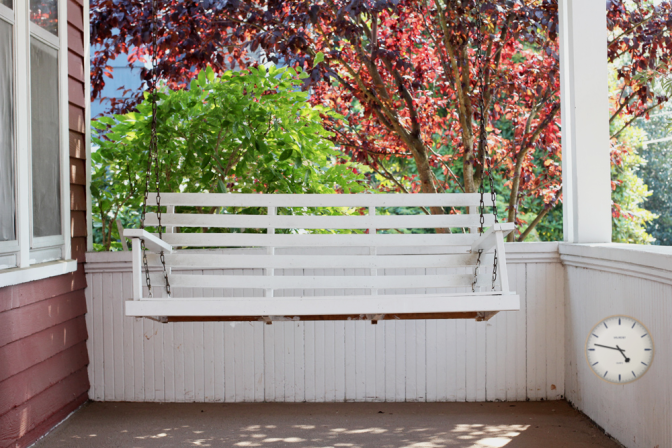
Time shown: 4:47
